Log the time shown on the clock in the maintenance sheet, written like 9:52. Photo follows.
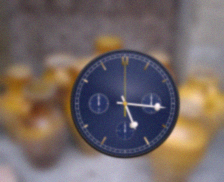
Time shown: 5:16
